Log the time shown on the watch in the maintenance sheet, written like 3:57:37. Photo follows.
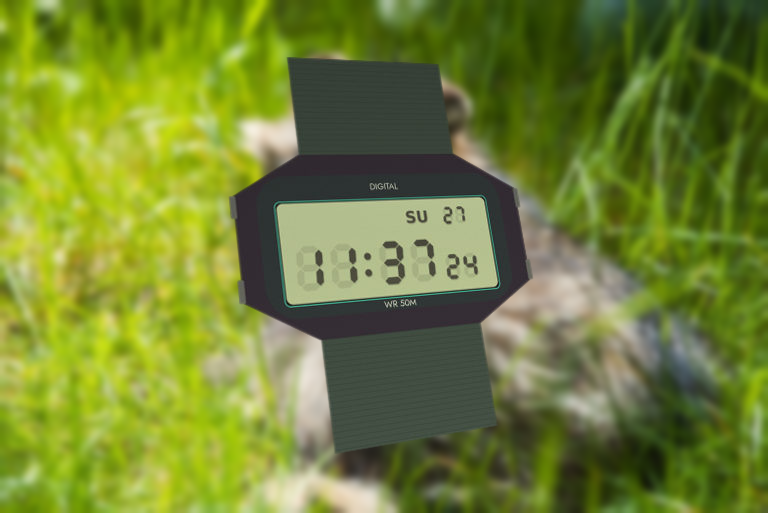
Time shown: 11:37:24
